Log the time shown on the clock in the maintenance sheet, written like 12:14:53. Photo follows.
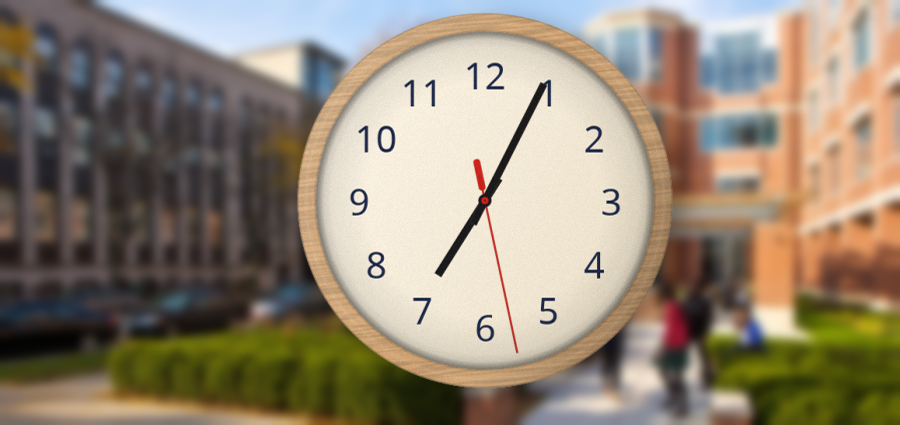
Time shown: 7:04:28
